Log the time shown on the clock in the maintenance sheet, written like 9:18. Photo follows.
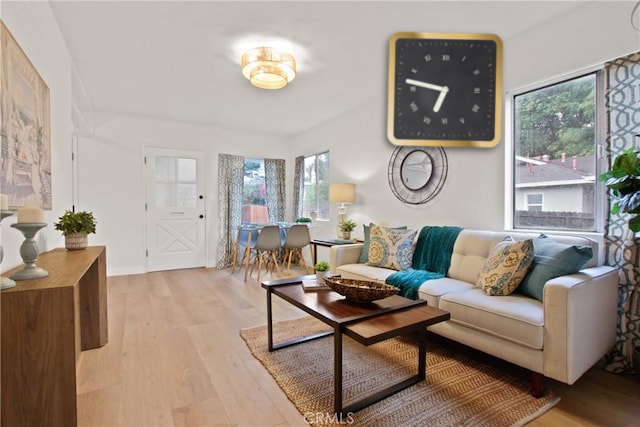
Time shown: 6:47
